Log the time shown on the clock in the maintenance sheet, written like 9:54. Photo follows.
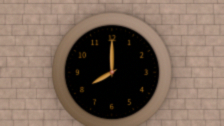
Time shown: 8:00
